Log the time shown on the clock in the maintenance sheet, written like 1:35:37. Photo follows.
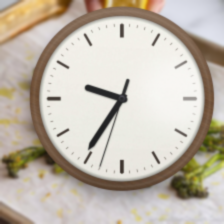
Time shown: 9:35:33
